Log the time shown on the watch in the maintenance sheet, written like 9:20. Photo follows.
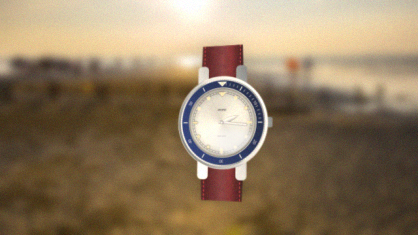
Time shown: 2:16
